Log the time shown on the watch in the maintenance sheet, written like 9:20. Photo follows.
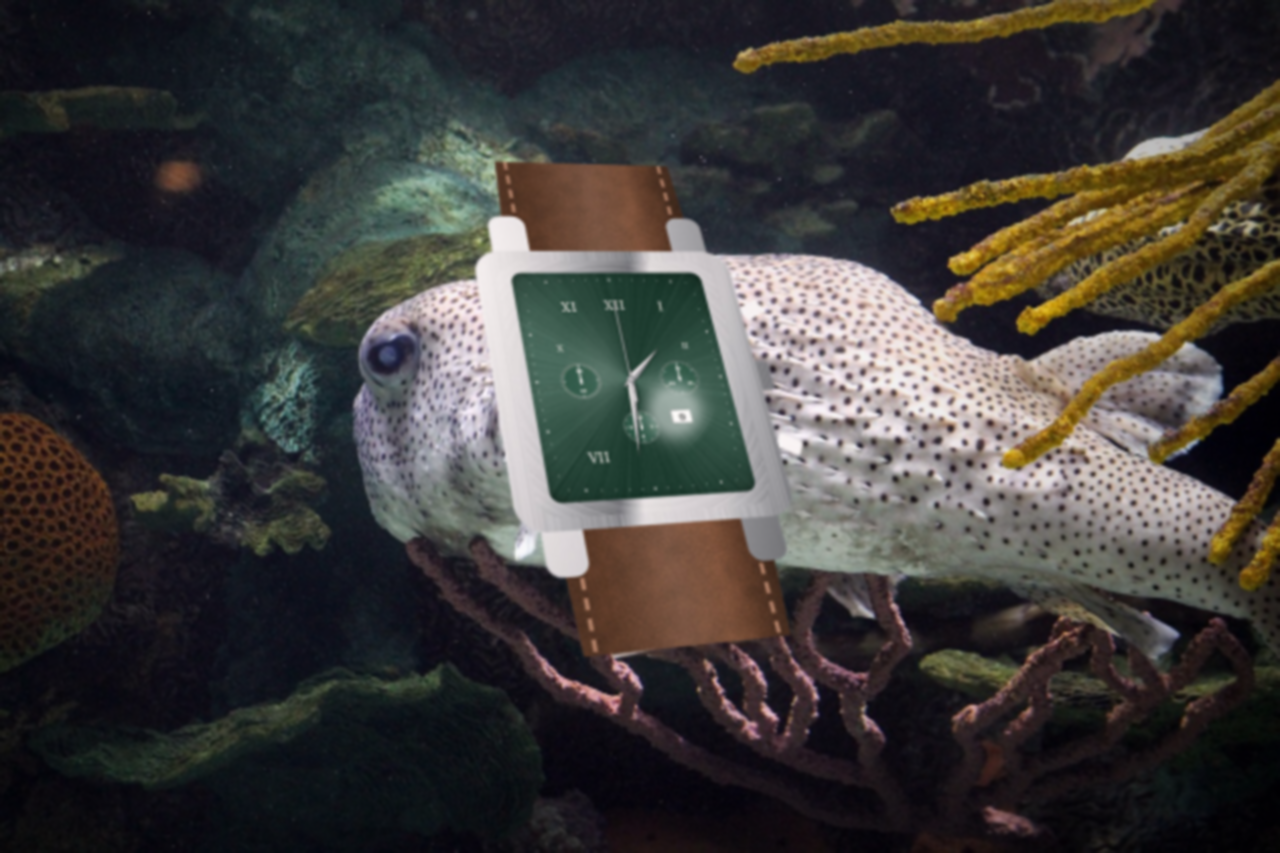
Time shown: 1:31
